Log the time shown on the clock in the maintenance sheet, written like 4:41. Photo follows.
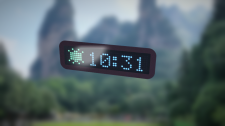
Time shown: 10:31
